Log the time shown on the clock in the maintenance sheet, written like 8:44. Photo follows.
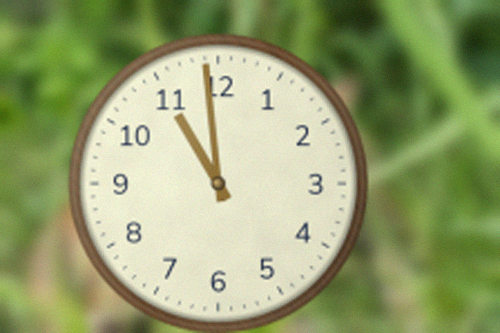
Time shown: 10:59
